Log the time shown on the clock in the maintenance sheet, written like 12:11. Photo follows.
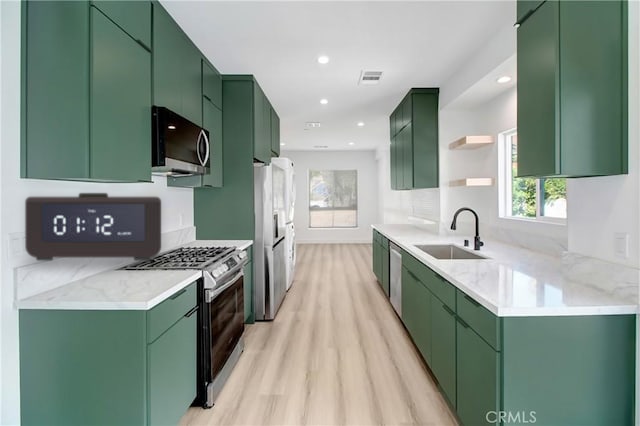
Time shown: 1:12
